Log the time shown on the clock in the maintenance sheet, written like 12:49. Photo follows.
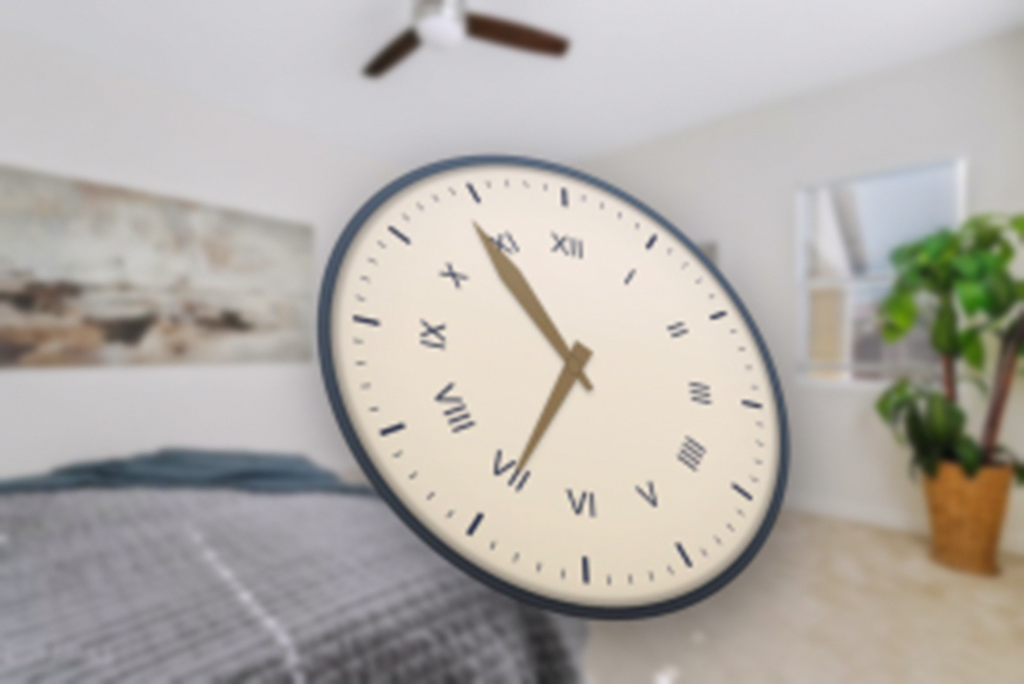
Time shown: 6:54
